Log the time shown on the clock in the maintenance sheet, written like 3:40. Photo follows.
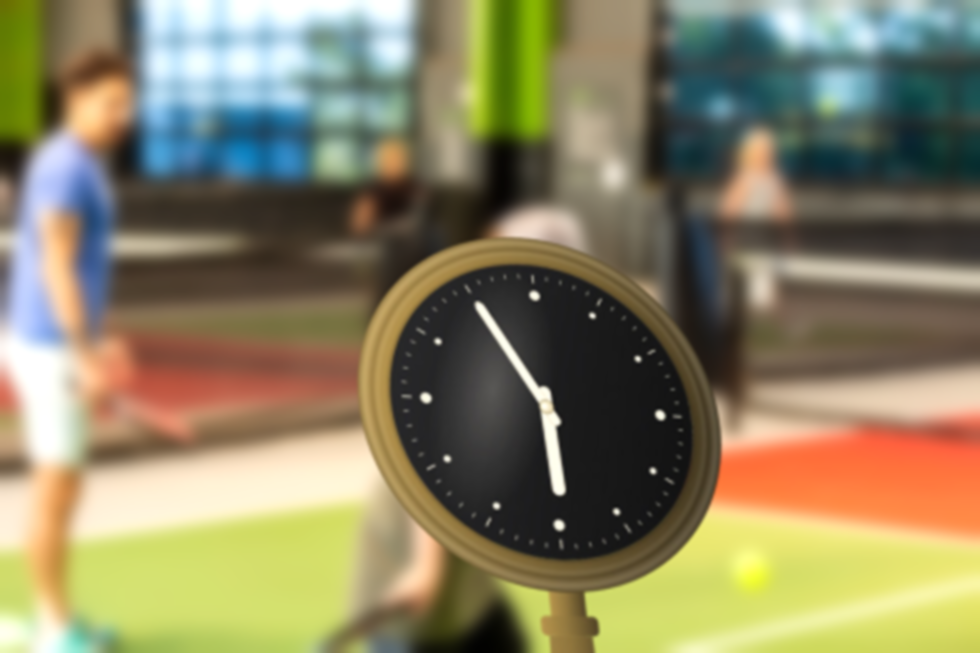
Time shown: 5:55
